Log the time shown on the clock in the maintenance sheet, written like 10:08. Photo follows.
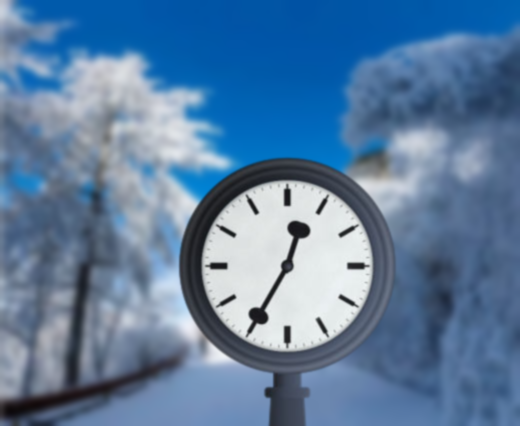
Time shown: 12:35
